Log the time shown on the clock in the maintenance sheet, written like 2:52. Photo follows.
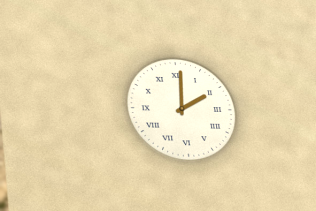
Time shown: 2:01
